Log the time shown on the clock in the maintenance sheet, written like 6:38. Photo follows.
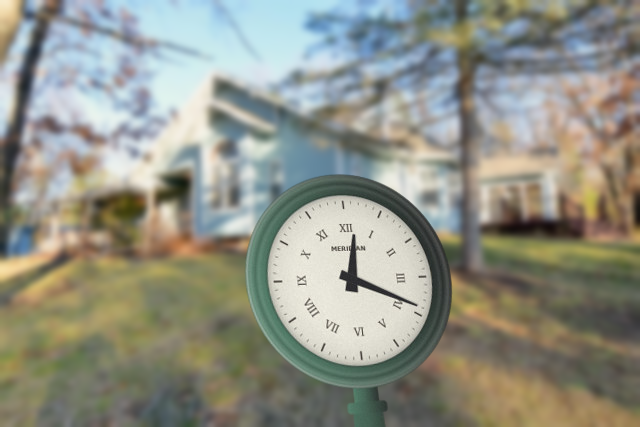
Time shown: 12:19
